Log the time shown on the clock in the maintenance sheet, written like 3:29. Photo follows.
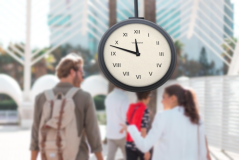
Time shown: 11:48
